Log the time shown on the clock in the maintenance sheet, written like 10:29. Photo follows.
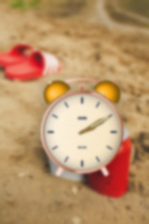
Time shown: 2:10
